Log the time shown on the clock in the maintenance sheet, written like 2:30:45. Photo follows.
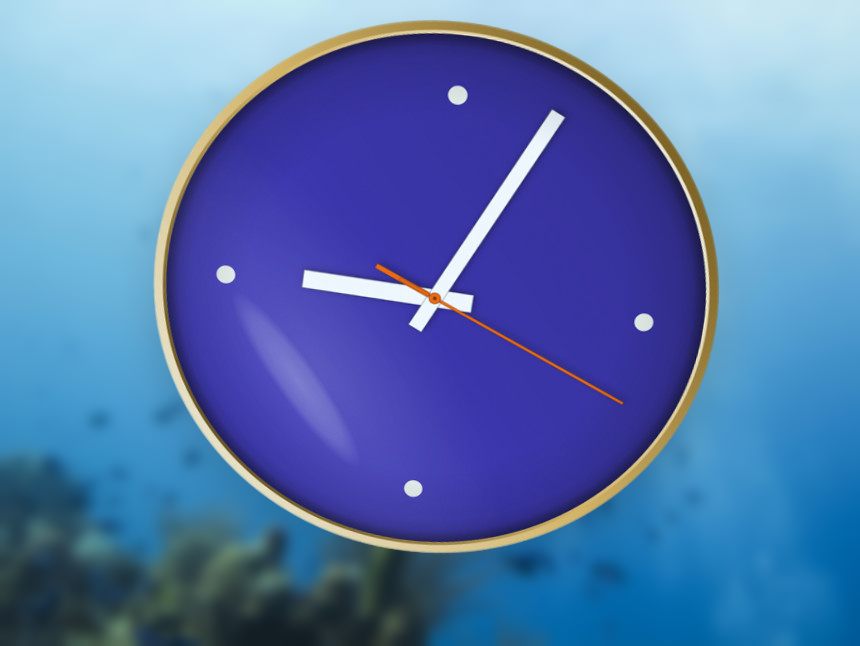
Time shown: 9:04:19
